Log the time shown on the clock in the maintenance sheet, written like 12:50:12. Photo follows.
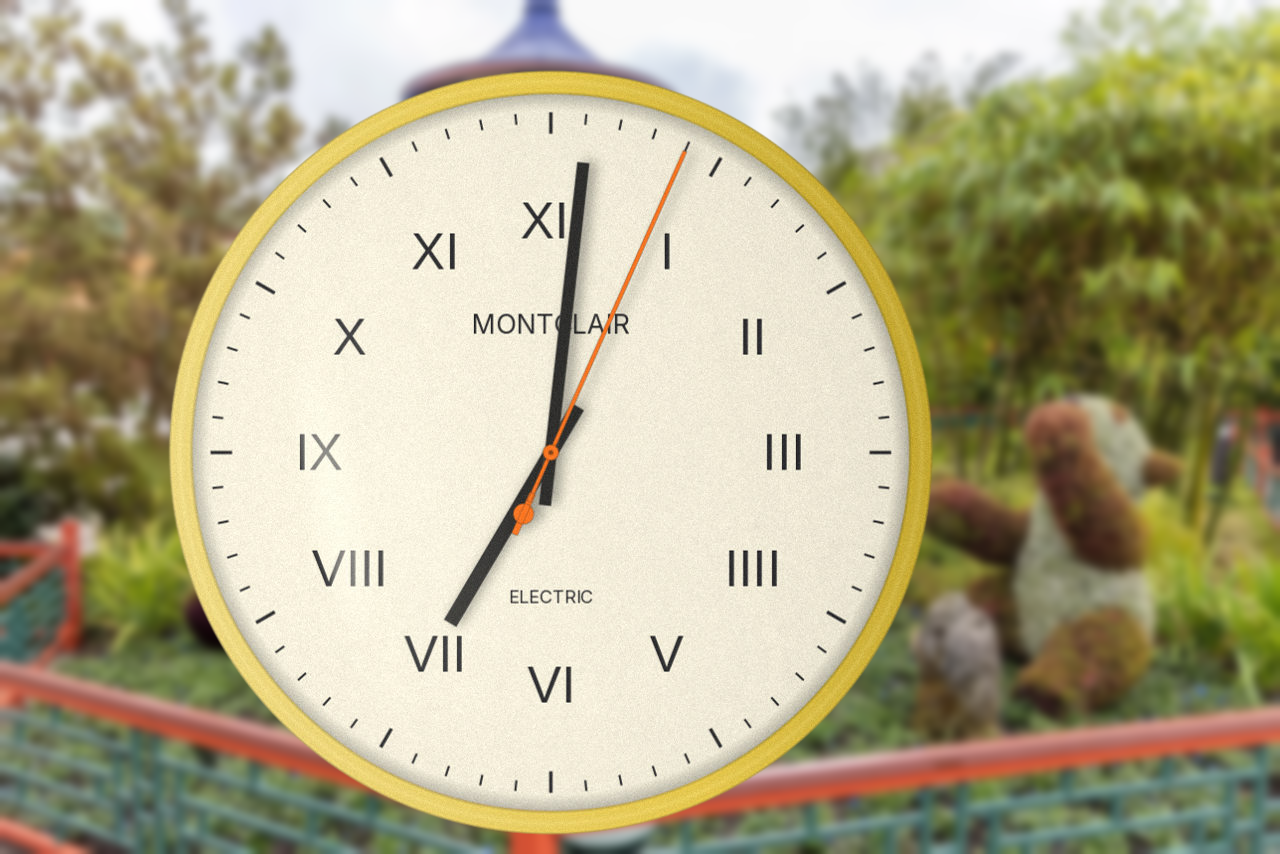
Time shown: 7:01:04
